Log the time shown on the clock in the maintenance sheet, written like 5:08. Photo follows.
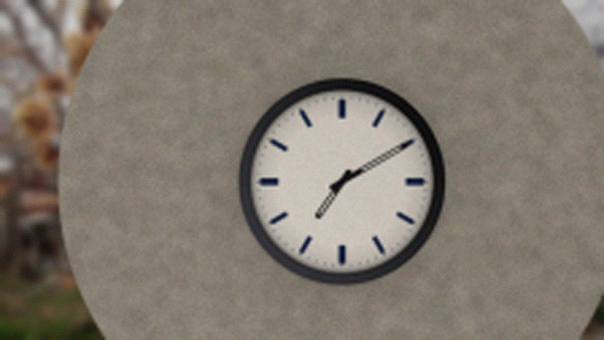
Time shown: 7:10
